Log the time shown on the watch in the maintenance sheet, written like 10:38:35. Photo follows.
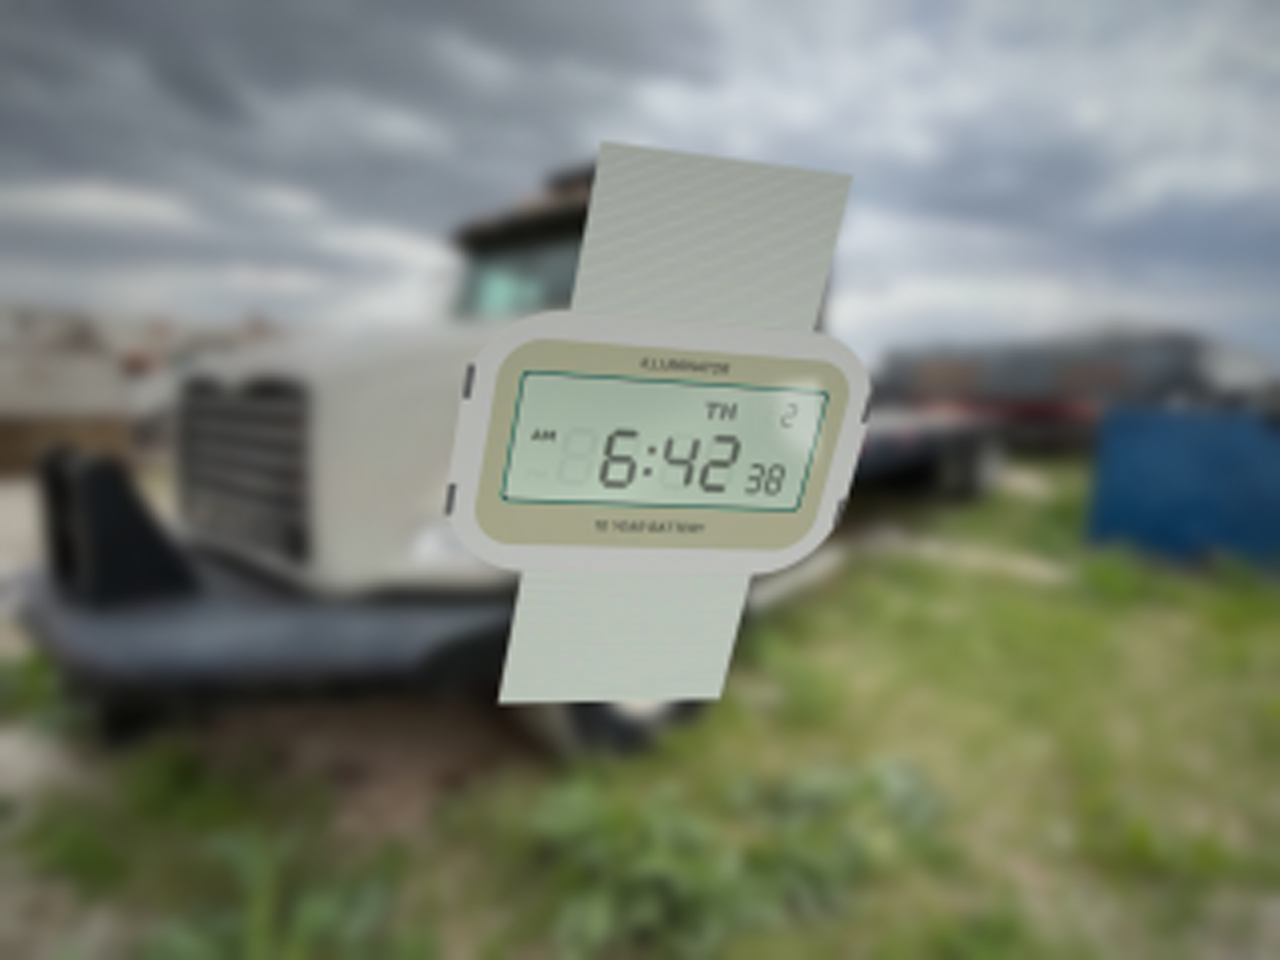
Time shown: 6:42:38
